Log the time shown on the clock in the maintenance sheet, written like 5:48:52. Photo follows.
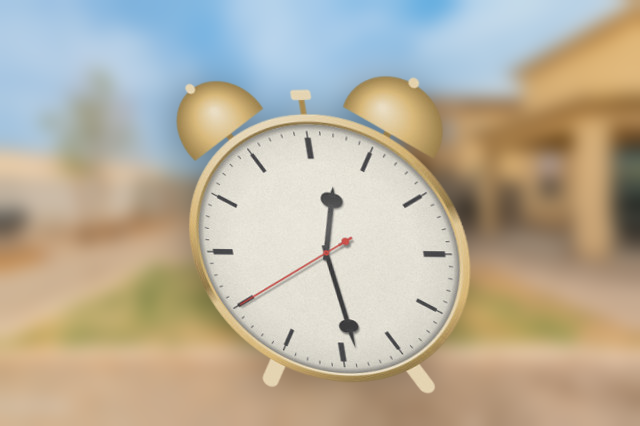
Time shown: 12:28:40
